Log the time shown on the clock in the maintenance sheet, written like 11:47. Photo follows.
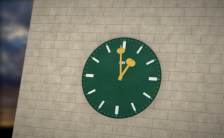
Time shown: 12:59
